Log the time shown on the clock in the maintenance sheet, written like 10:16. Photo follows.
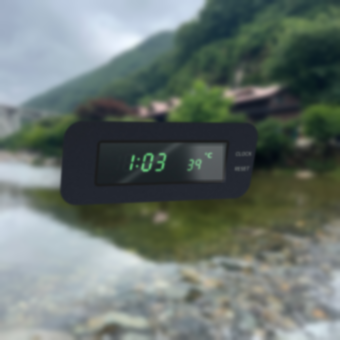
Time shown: 1:03
